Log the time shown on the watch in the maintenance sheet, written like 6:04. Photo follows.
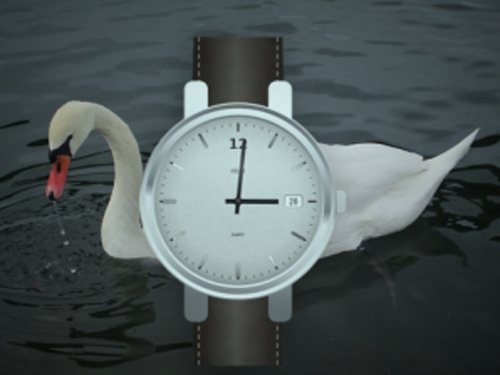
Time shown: 3:01
